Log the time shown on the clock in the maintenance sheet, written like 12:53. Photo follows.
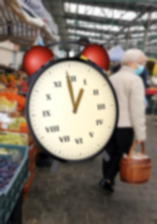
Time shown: 12:59
